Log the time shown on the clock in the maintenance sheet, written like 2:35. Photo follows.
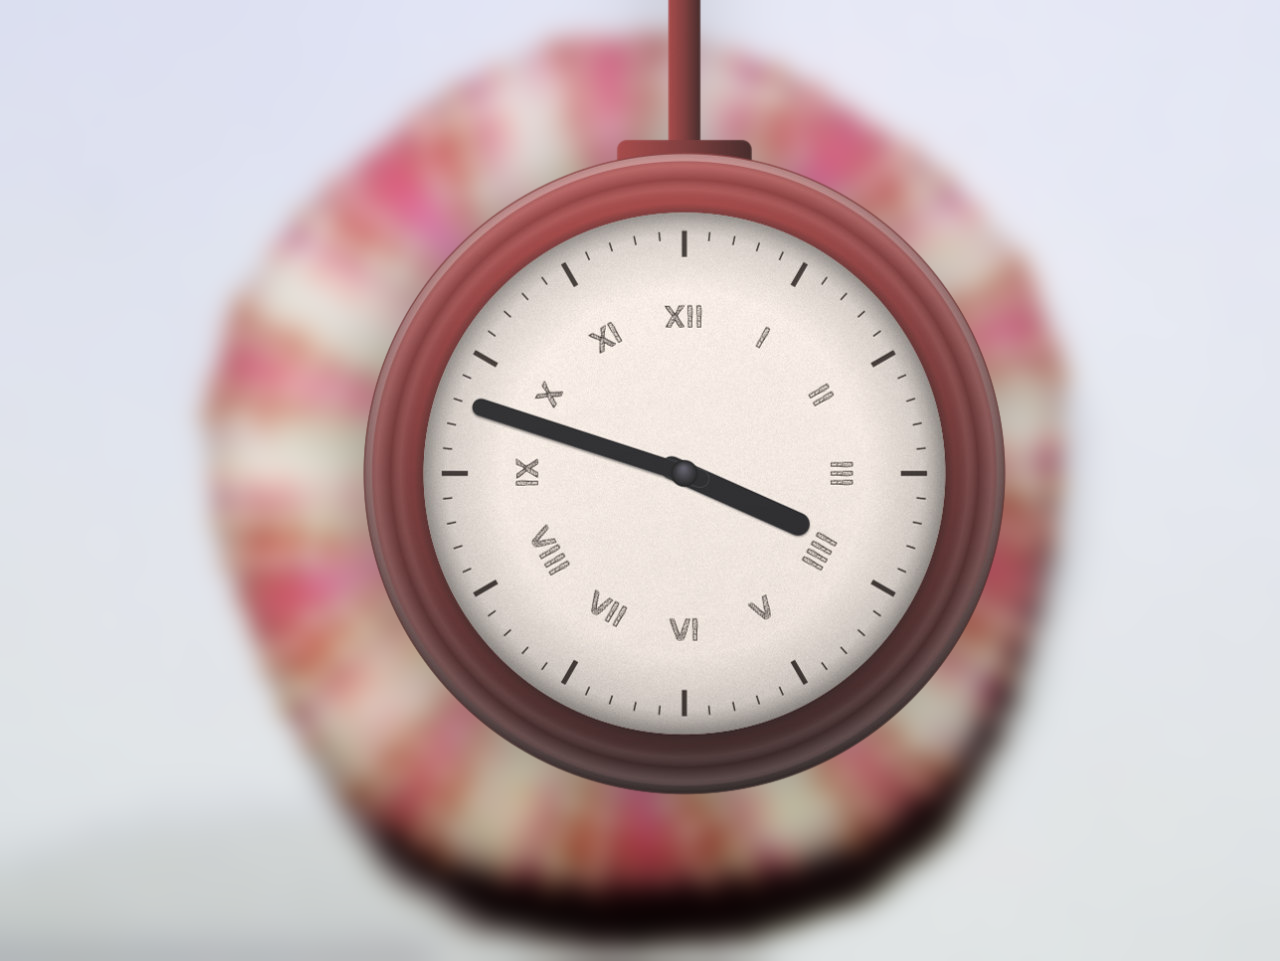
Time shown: 3:48
